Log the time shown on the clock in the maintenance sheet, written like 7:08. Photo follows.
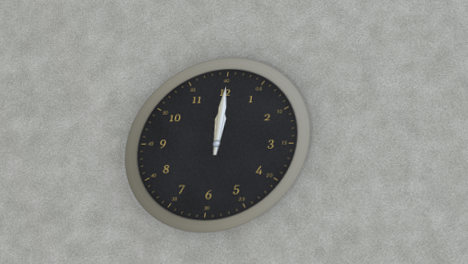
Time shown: 12:00
